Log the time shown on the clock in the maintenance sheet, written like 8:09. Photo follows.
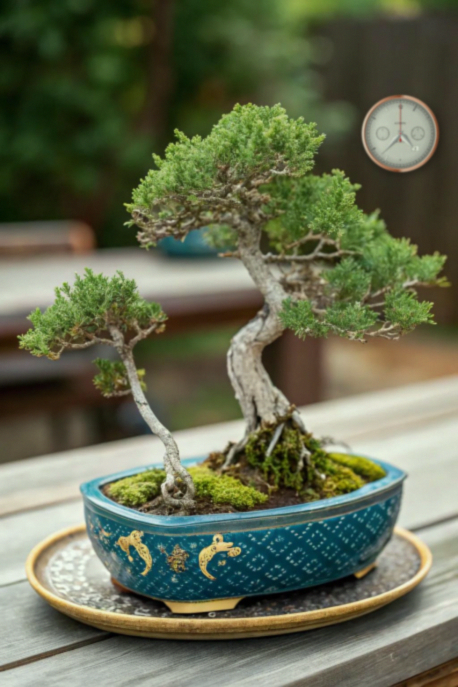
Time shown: 4:37
